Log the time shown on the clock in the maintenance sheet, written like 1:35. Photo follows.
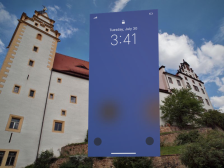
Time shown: 3:41
